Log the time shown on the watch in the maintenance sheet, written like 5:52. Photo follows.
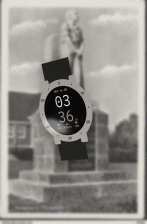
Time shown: 3:36
